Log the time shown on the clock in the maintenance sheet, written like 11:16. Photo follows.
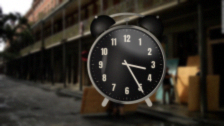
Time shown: 3:25
